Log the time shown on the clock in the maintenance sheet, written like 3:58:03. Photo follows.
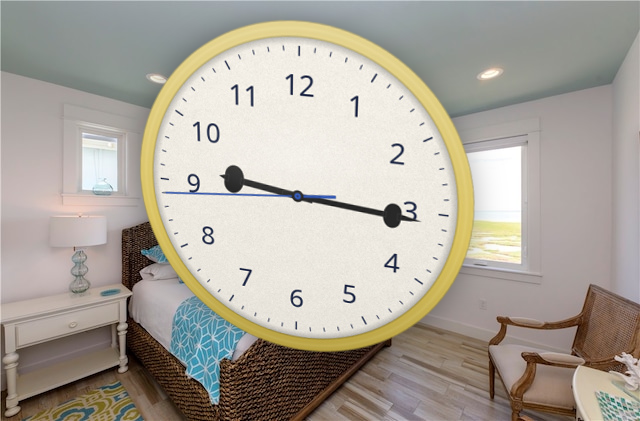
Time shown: 9:15:44
